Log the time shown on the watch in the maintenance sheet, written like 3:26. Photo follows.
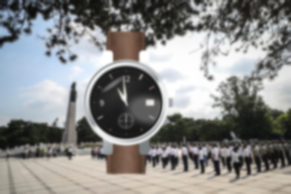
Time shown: 10:59
